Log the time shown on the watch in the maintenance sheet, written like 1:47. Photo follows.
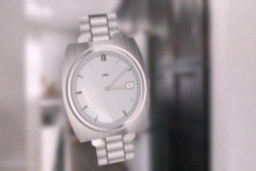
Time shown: 3:09
